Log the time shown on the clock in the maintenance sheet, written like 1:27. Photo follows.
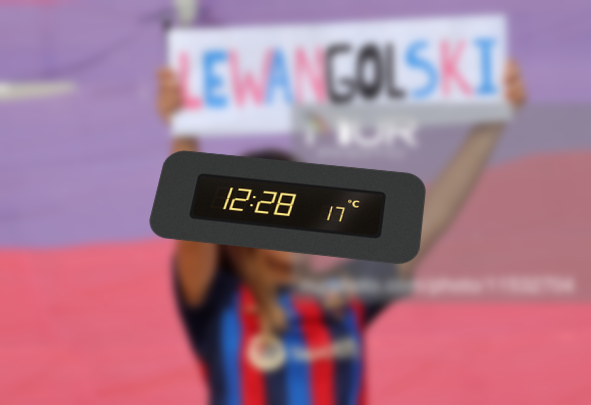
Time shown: 12:28
